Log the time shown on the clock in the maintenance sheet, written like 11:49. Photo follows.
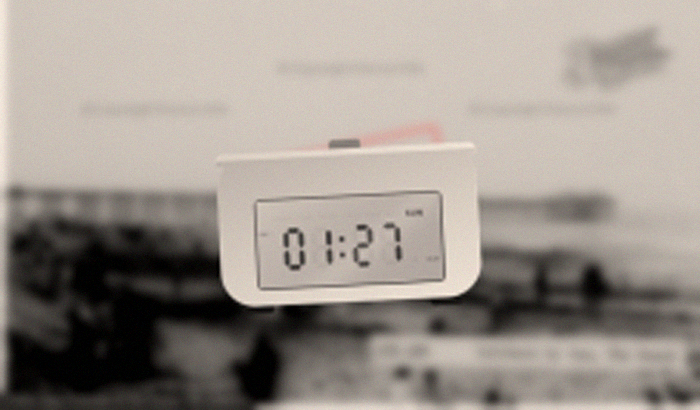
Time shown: 1:27
